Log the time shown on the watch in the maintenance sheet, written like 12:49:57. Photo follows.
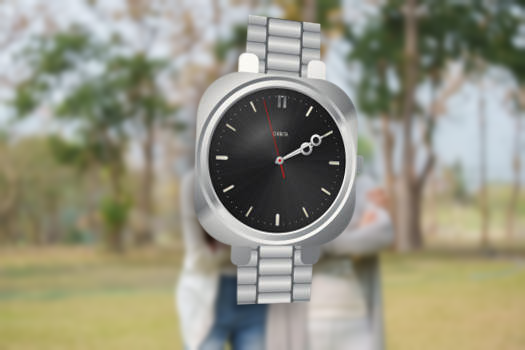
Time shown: 2:09:57
